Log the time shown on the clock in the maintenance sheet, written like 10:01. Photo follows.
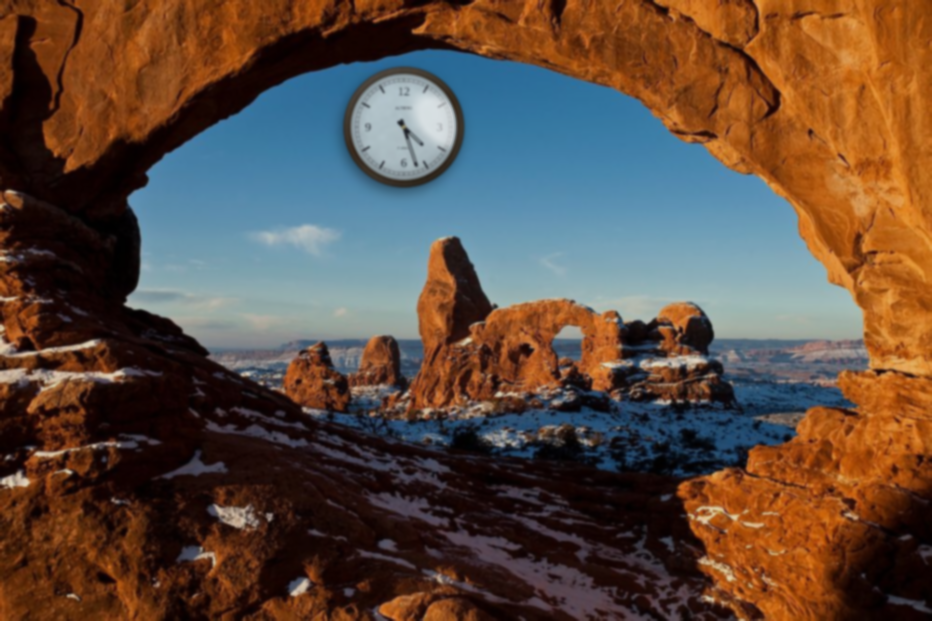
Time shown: 4:27
